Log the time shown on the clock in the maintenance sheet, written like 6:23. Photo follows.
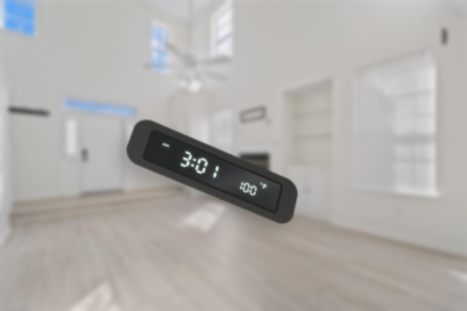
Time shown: 3:01
